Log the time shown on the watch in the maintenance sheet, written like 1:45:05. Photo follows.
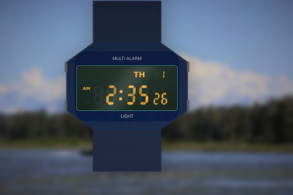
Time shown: 2:35:26
